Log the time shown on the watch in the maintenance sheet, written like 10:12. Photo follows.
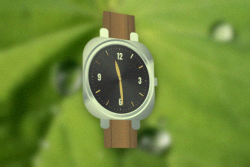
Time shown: 11:29
